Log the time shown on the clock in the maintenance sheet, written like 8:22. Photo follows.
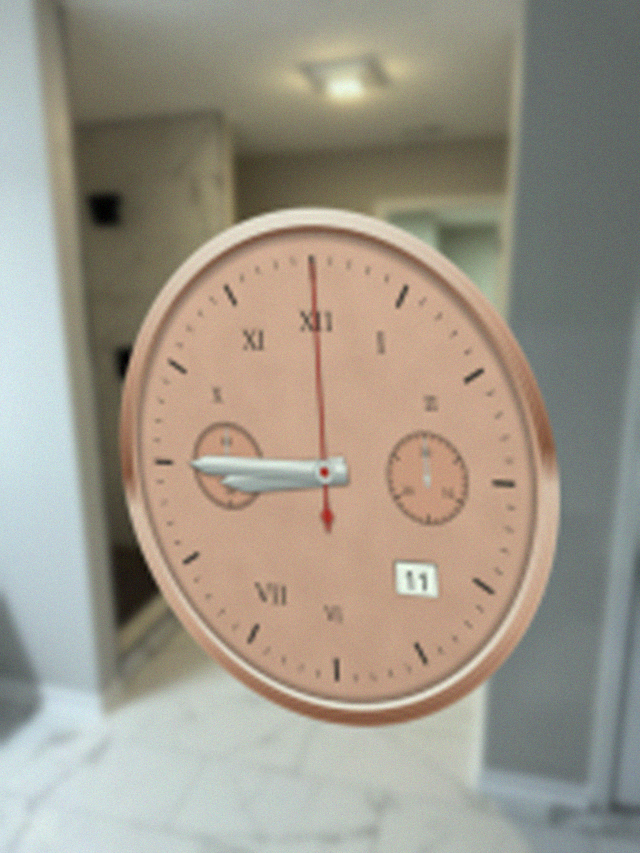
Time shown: 8:45
